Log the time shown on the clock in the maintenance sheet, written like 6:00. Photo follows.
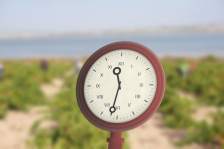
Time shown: 11:32
